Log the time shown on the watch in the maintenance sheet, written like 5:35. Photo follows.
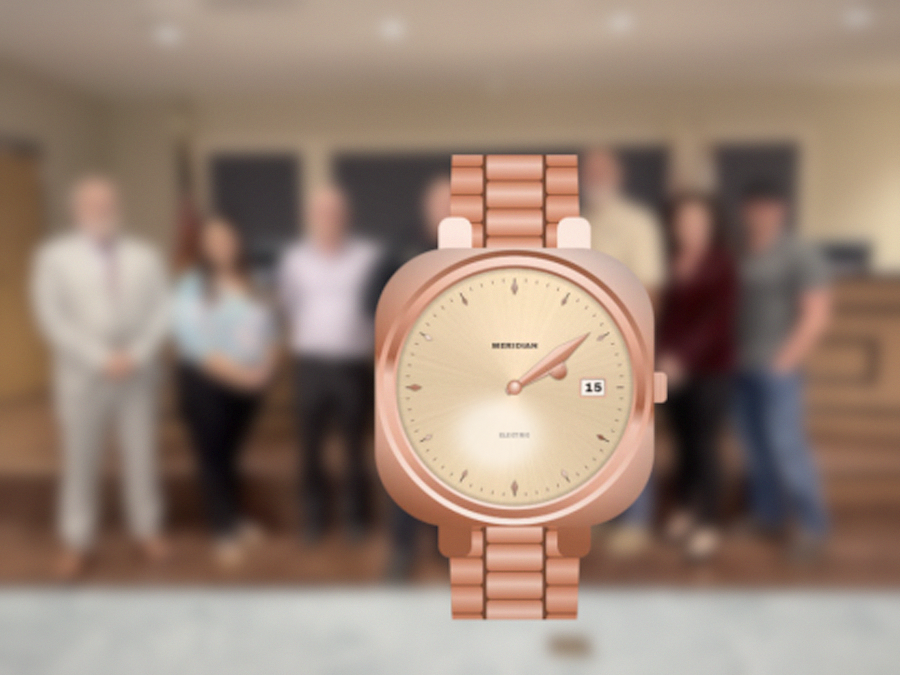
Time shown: 2:09
